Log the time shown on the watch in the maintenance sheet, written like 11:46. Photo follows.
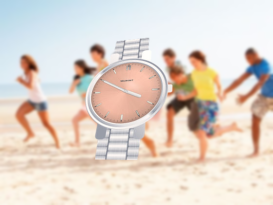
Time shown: 3:50
